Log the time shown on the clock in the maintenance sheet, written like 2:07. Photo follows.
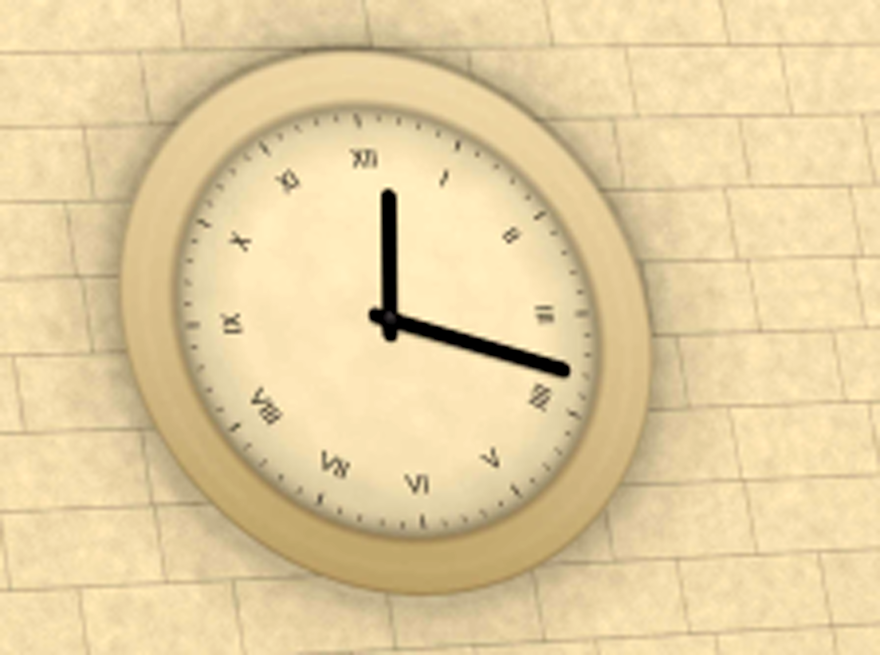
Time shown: 12:18
